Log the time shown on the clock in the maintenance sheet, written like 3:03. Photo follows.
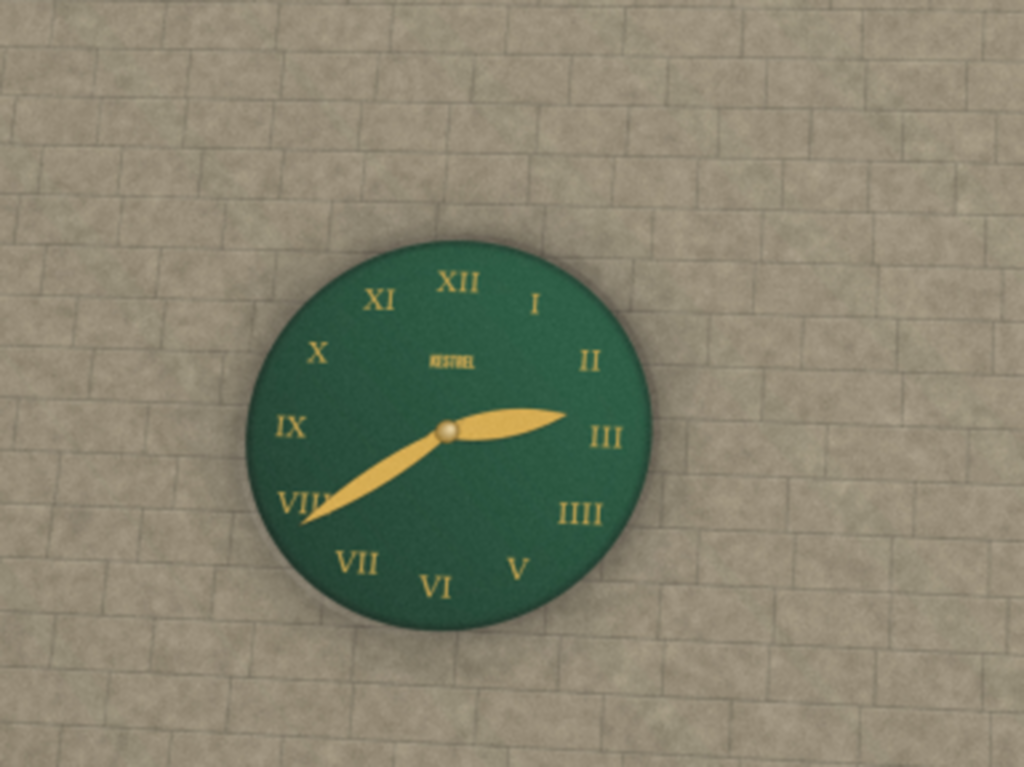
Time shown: 2:39
